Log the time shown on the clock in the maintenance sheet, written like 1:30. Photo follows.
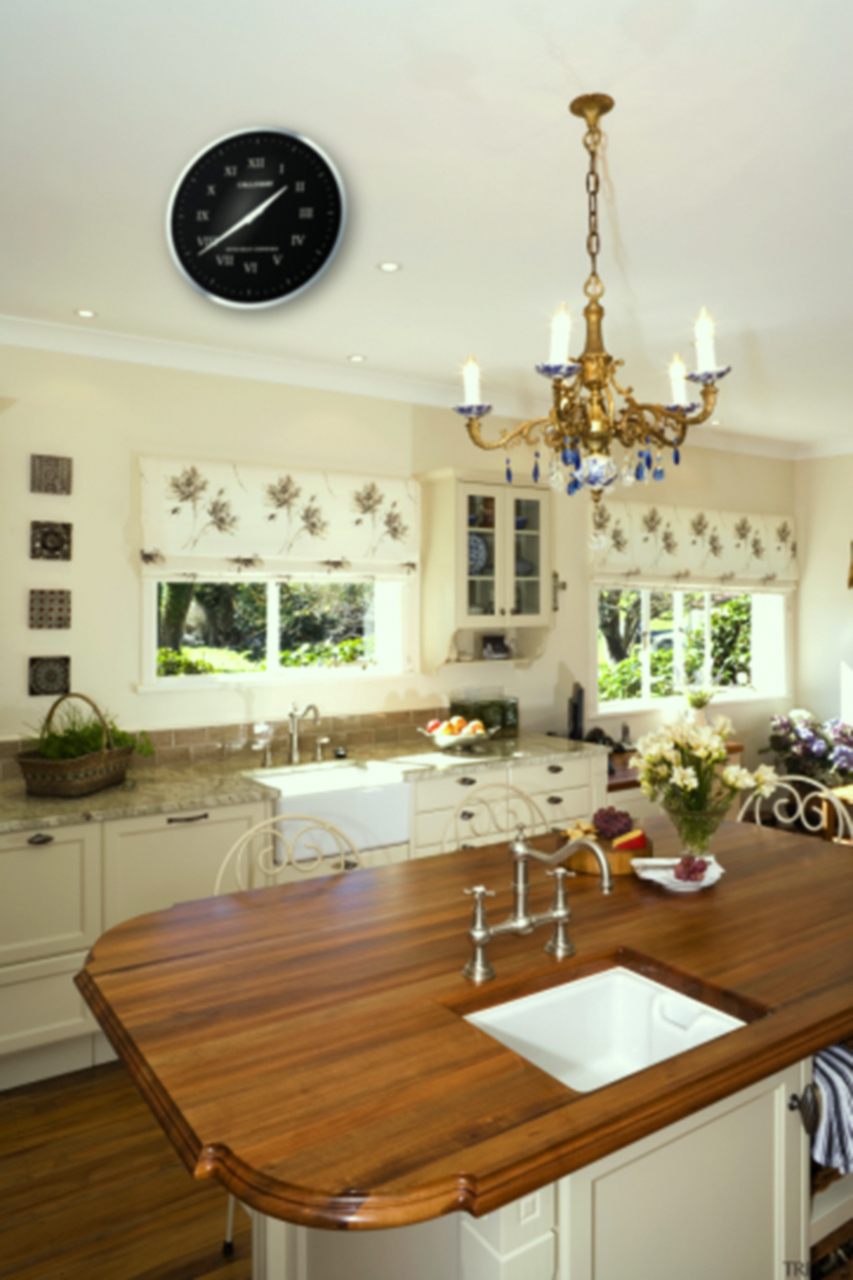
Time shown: 1:39
